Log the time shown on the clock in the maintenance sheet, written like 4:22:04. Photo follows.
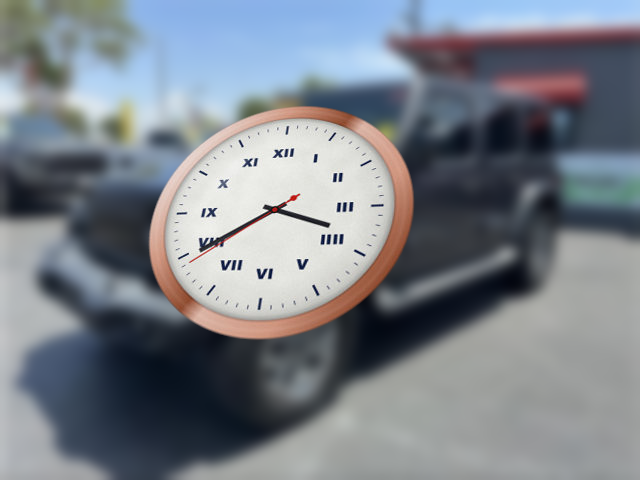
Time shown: 3:39:39
